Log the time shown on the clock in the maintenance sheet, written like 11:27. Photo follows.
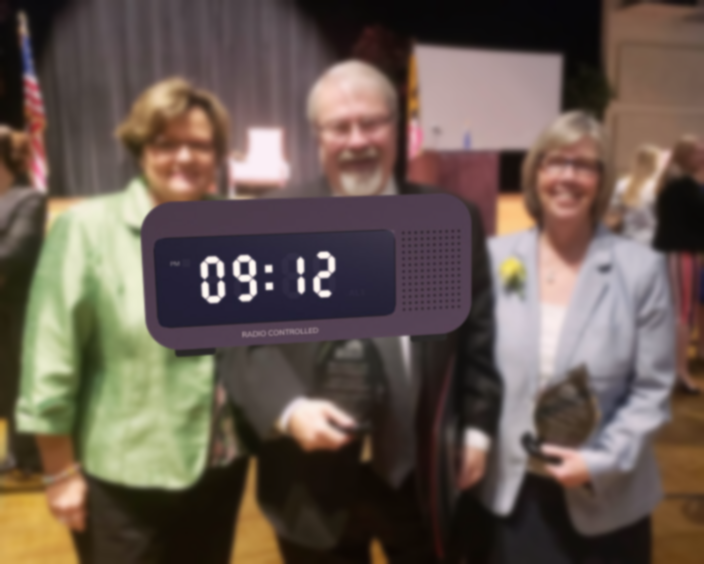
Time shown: 9:12
